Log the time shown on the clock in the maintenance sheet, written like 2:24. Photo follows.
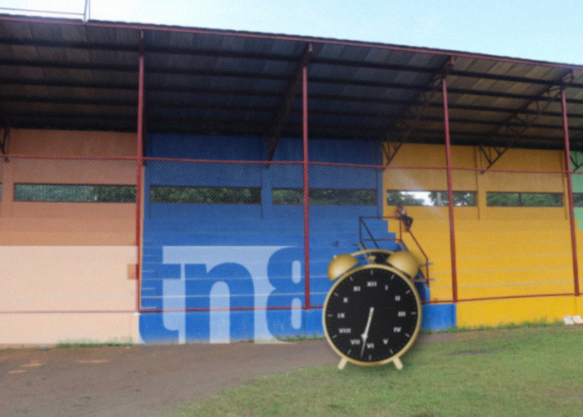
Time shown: 6:32
